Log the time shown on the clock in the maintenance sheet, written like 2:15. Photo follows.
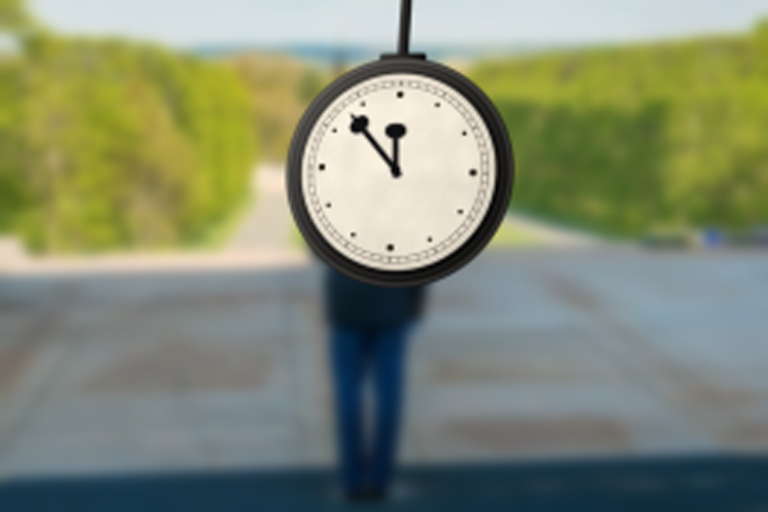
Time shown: 11:53
